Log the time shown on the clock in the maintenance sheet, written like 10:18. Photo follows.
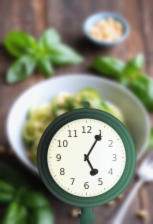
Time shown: 5:05
